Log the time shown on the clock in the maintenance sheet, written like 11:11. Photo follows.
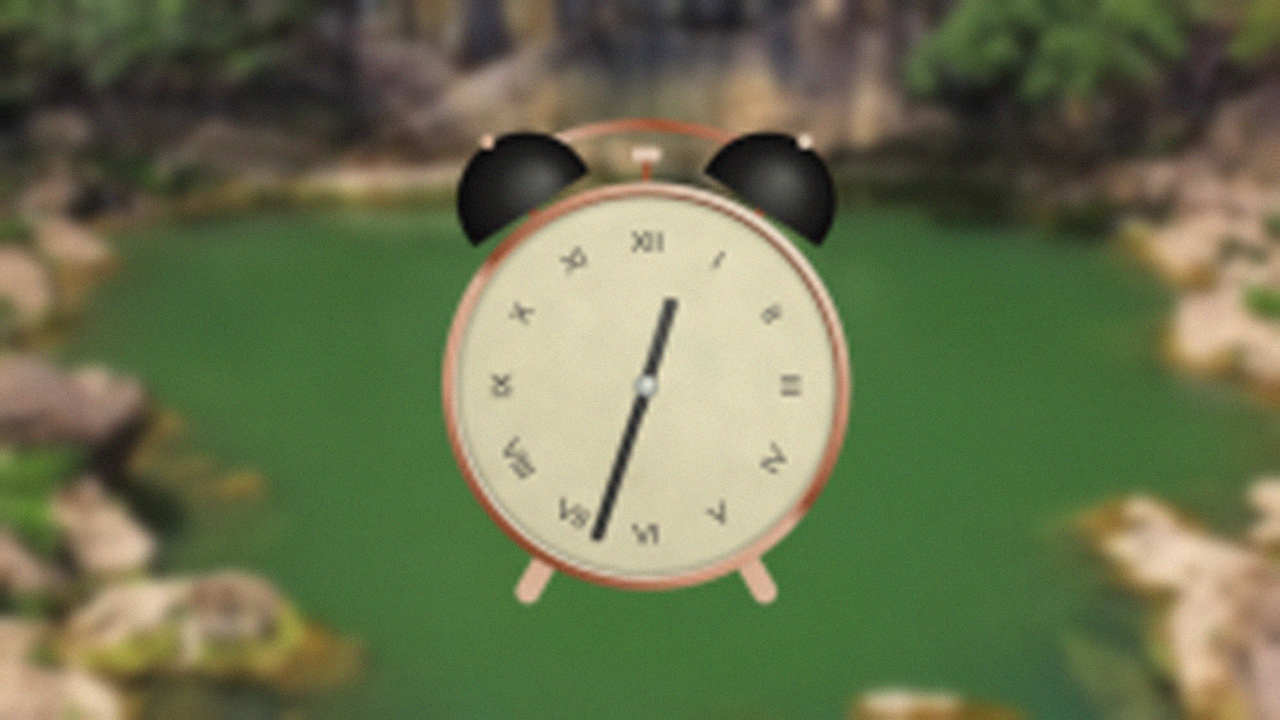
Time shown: 12:33
